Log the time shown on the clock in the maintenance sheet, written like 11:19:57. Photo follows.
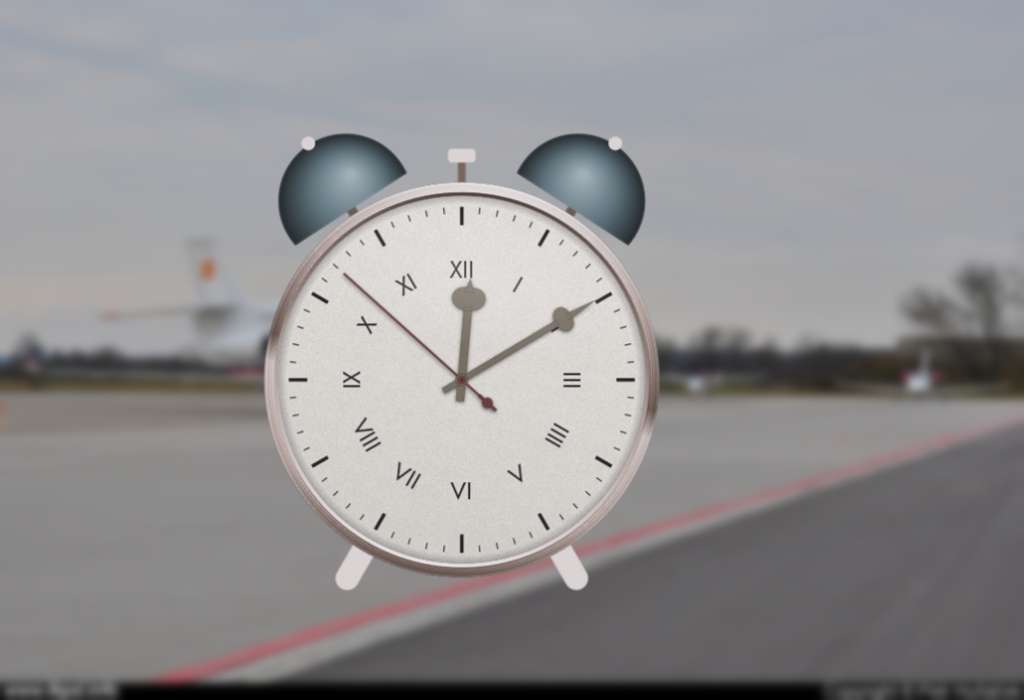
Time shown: 12:09:52
